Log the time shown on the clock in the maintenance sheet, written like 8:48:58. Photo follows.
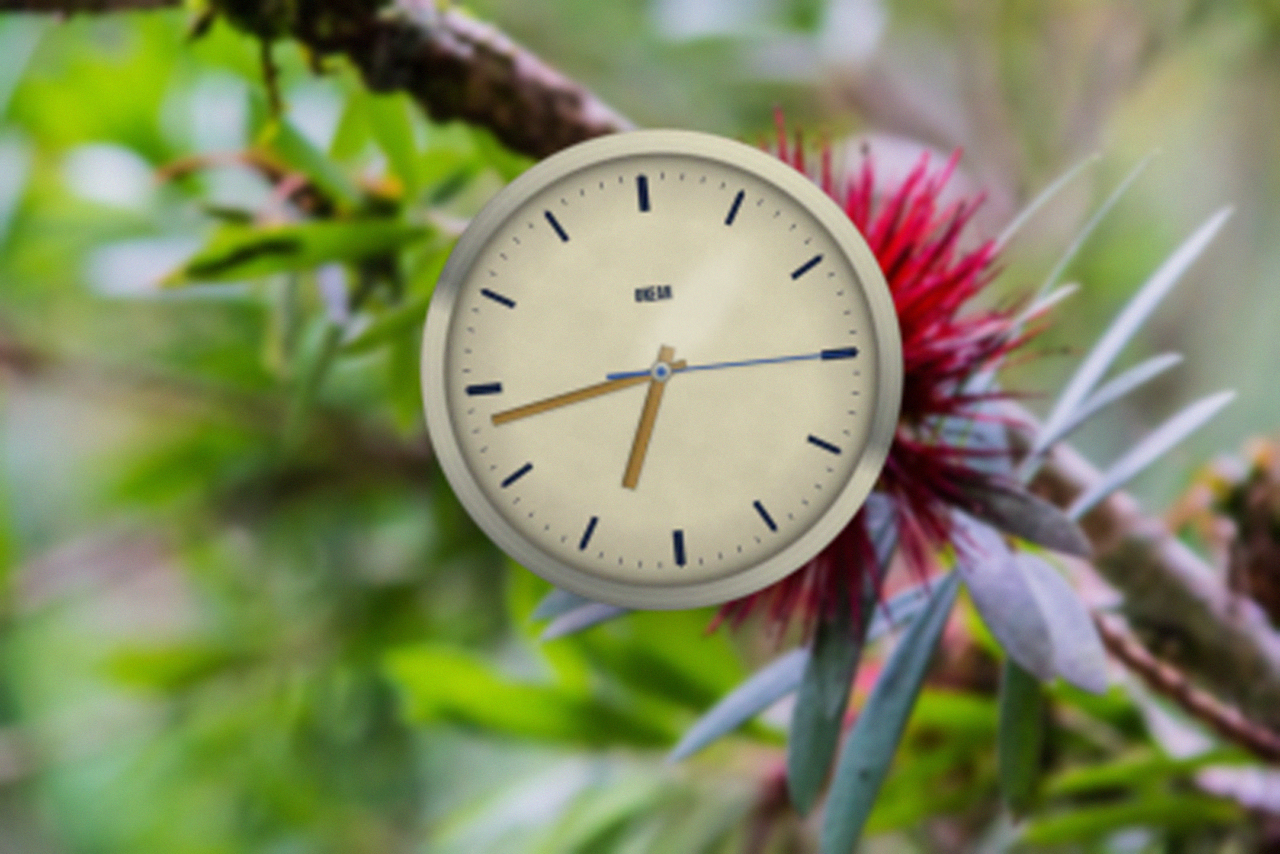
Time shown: 6:43:15
